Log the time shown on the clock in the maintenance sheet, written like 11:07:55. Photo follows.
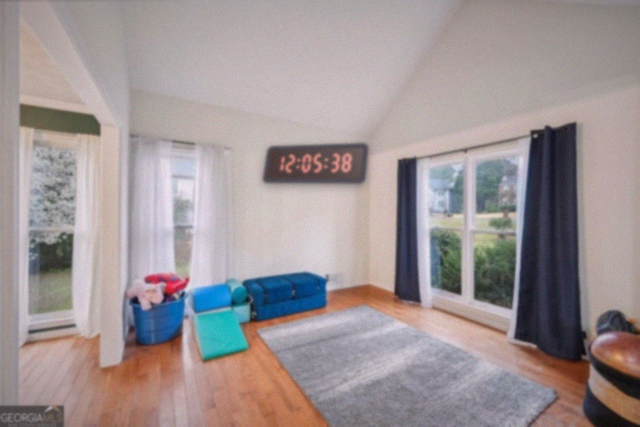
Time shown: 12:05:38
